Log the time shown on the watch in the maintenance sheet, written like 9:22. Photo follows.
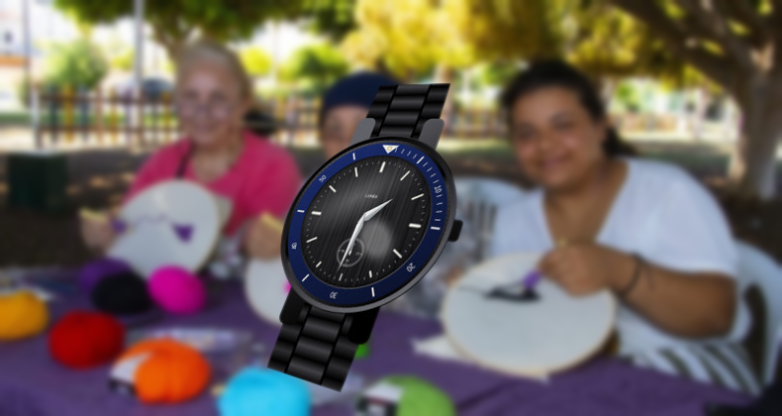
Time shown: 1:31
